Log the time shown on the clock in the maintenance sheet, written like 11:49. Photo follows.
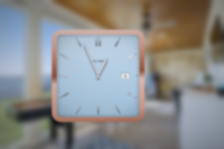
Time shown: 12:56
